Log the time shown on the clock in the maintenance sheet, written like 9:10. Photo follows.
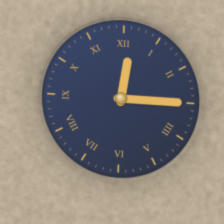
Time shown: 12:15
